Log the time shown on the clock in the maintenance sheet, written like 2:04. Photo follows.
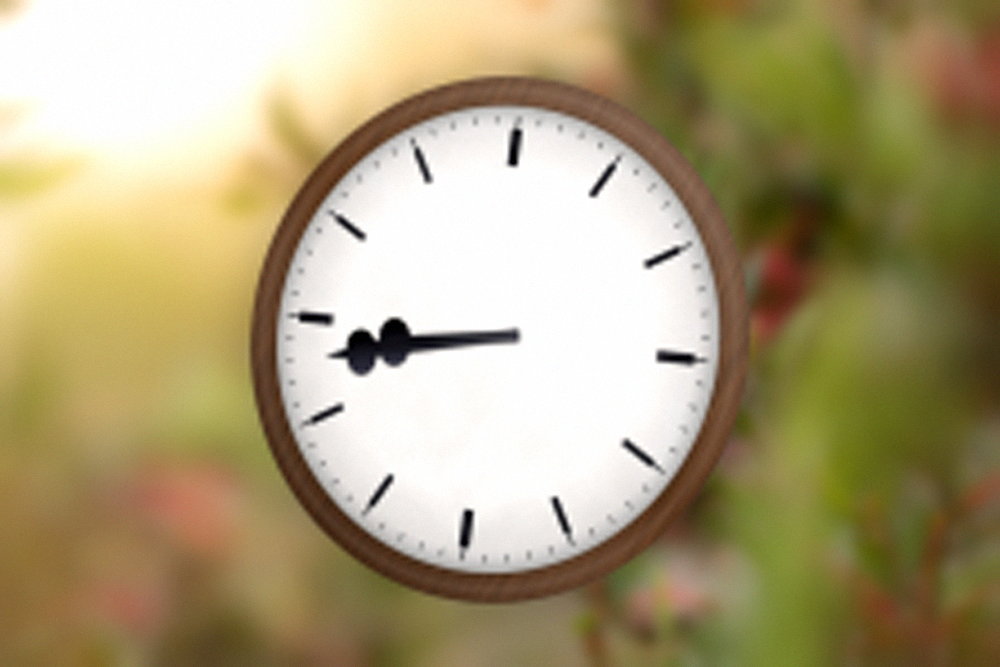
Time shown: 8:43
